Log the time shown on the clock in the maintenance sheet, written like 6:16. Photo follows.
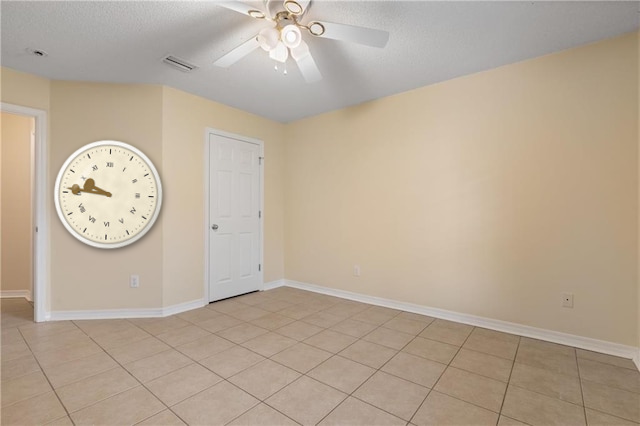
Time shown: 9:46
